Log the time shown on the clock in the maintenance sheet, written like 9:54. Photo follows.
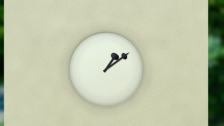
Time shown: 1:09
